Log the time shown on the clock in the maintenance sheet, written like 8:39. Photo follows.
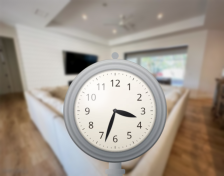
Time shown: 3:33
